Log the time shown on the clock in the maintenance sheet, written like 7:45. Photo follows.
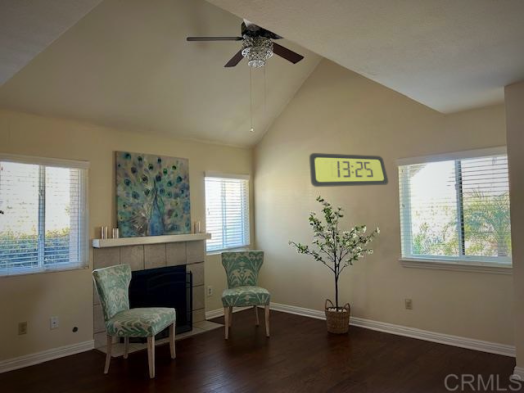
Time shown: 13:25
